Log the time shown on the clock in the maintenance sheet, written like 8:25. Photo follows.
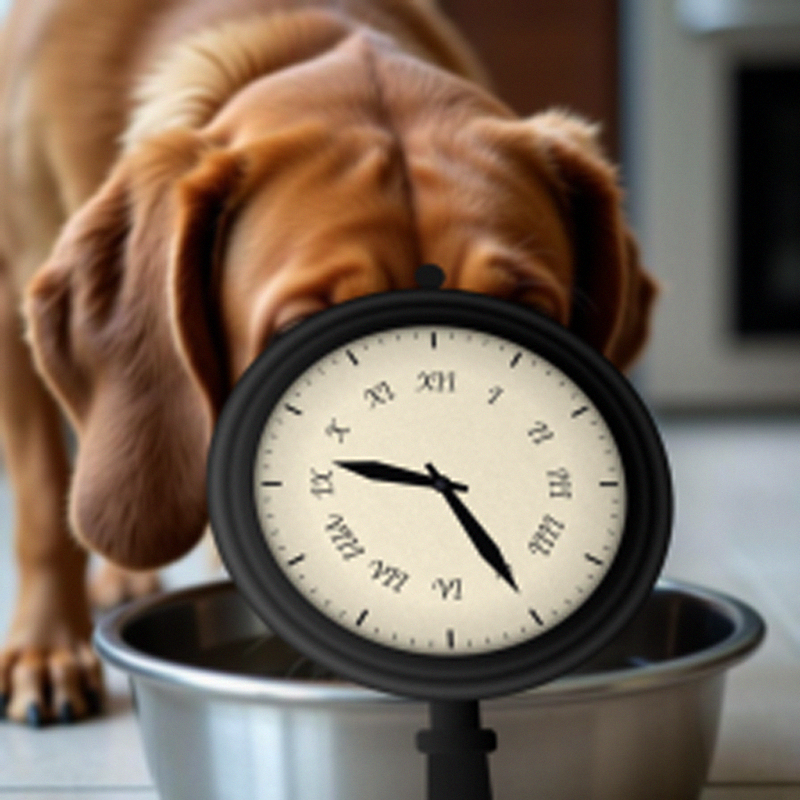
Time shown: 9:25
